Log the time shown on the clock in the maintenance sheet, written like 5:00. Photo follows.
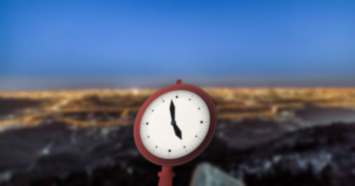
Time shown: 4:58
